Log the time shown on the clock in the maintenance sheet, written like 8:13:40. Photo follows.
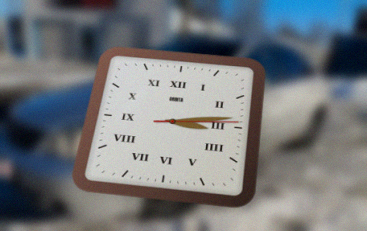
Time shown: 3:13:14
